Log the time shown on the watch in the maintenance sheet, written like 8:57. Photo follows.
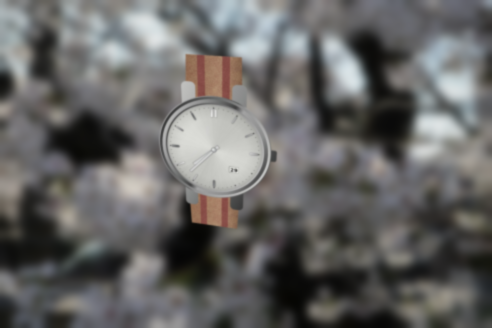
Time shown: 7:37
